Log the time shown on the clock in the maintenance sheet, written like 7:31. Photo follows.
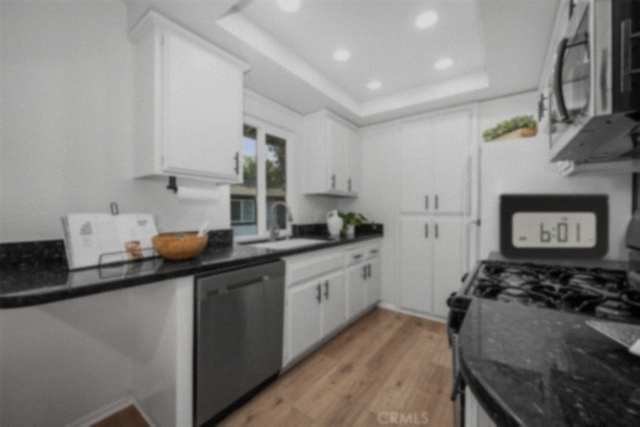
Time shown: 6:01
